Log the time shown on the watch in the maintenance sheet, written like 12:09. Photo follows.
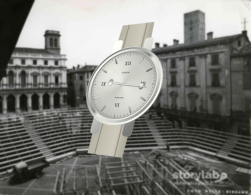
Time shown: 9:16
